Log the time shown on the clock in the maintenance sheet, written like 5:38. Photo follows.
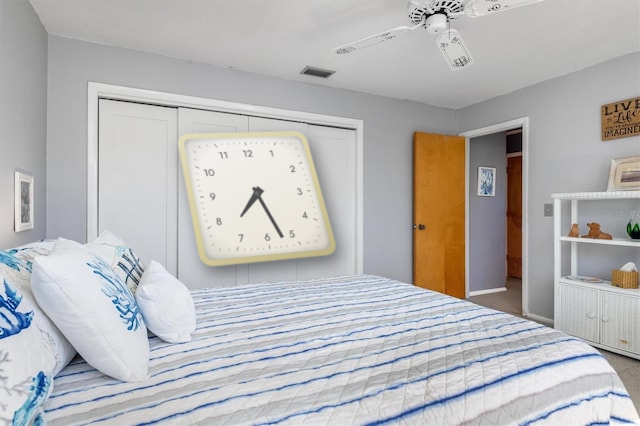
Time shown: 7:27
